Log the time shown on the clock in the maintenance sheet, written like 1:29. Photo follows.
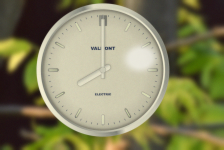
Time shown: 8:00
